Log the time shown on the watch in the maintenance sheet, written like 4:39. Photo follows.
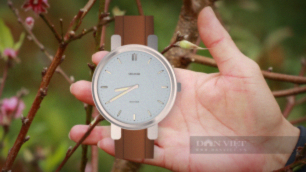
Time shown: 8:40
